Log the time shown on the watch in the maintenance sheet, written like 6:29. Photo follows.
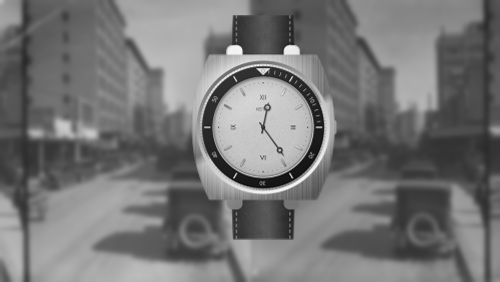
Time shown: 12:24
